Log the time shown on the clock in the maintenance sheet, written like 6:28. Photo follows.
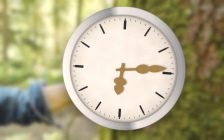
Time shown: 6:14
